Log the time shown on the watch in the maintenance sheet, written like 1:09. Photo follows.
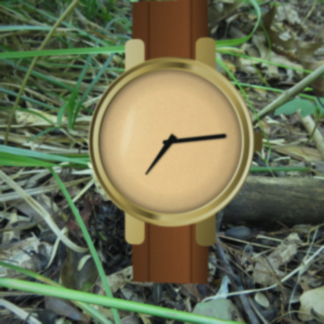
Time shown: 7:14
